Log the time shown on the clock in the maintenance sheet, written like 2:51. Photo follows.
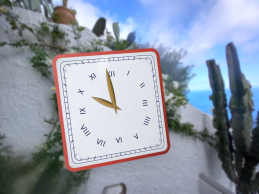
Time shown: 9:59
